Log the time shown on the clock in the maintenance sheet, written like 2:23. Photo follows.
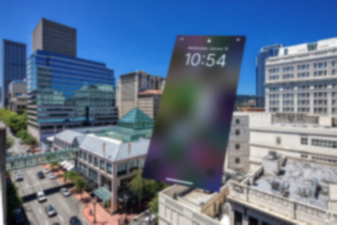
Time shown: 10:54
